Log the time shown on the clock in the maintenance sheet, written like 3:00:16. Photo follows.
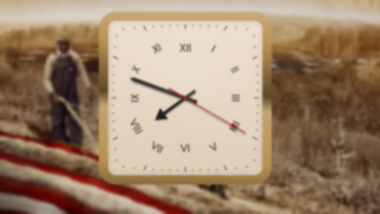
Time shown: 7:48:20
